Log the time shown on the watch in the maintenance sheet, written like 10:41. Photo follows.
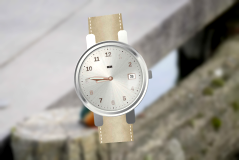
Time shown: 8:46
